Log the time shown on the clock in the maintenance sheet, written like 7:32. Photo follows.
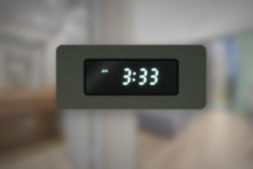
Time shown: 3:33
